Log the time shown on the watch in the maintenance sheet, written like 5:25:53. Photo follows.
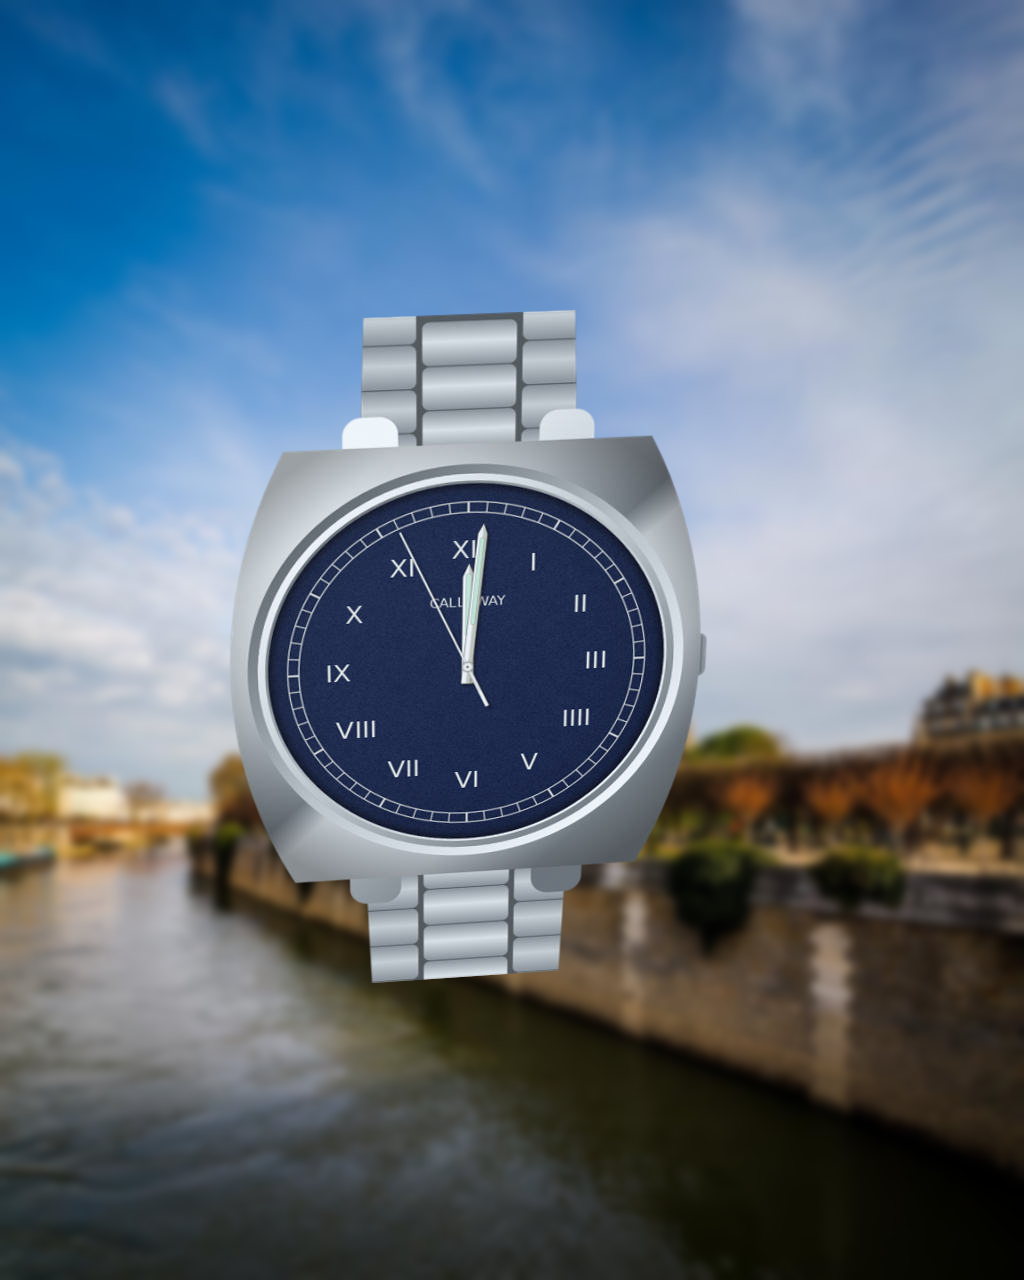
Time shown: 12:00:56
